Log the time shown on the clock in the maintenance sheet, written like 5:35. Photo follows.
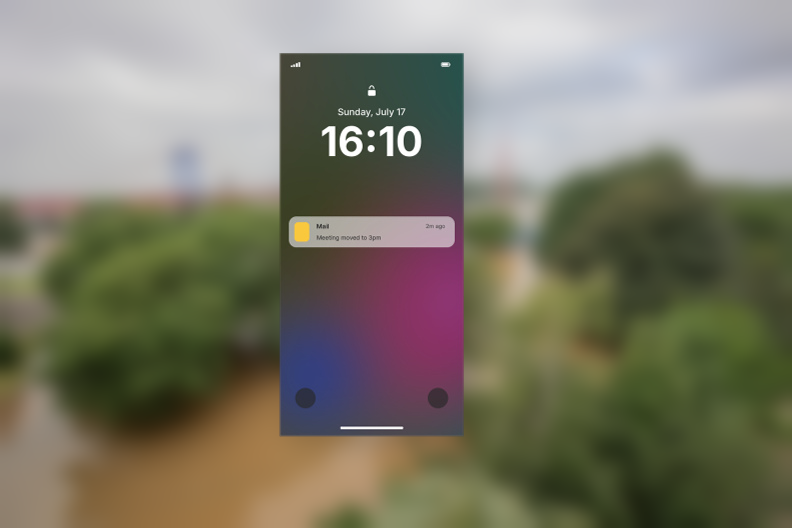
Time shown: 16:10
